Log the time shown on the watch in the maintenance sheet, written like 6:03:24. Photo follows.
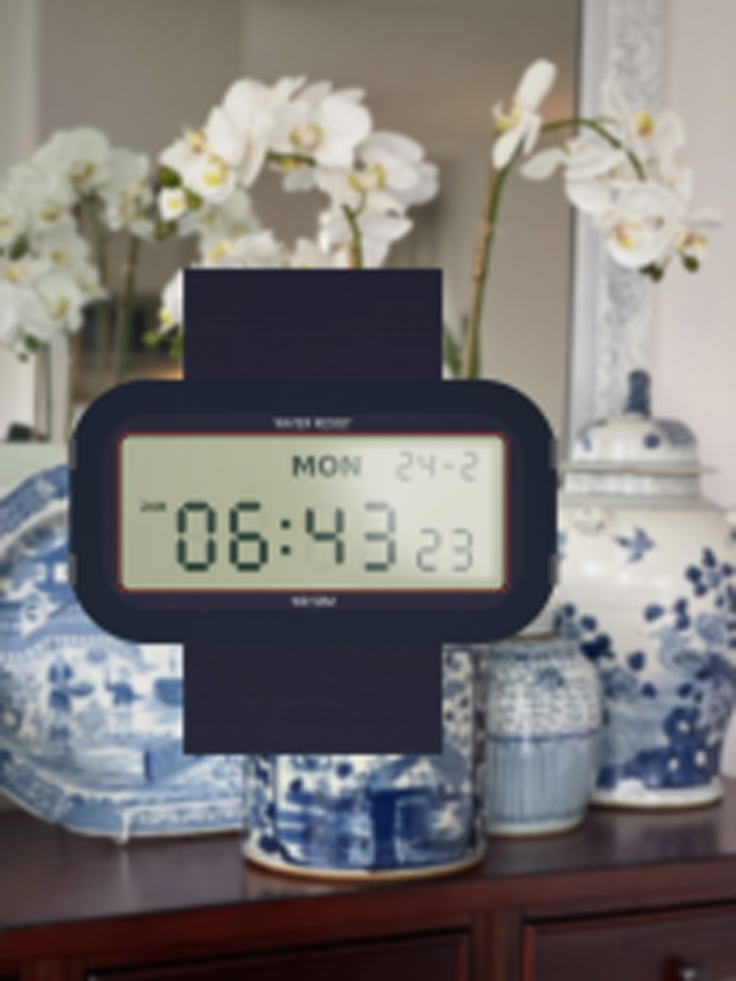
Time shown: 6:43:23
